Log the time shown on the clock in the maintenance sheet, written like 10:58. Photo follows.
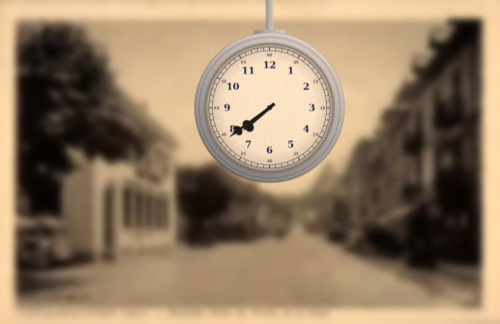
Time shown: 7:39
